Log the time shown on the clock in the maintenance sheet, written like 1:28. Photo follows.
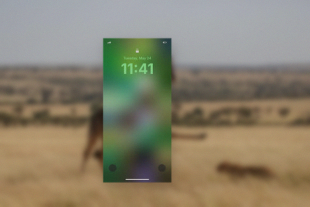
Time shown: 11:41
